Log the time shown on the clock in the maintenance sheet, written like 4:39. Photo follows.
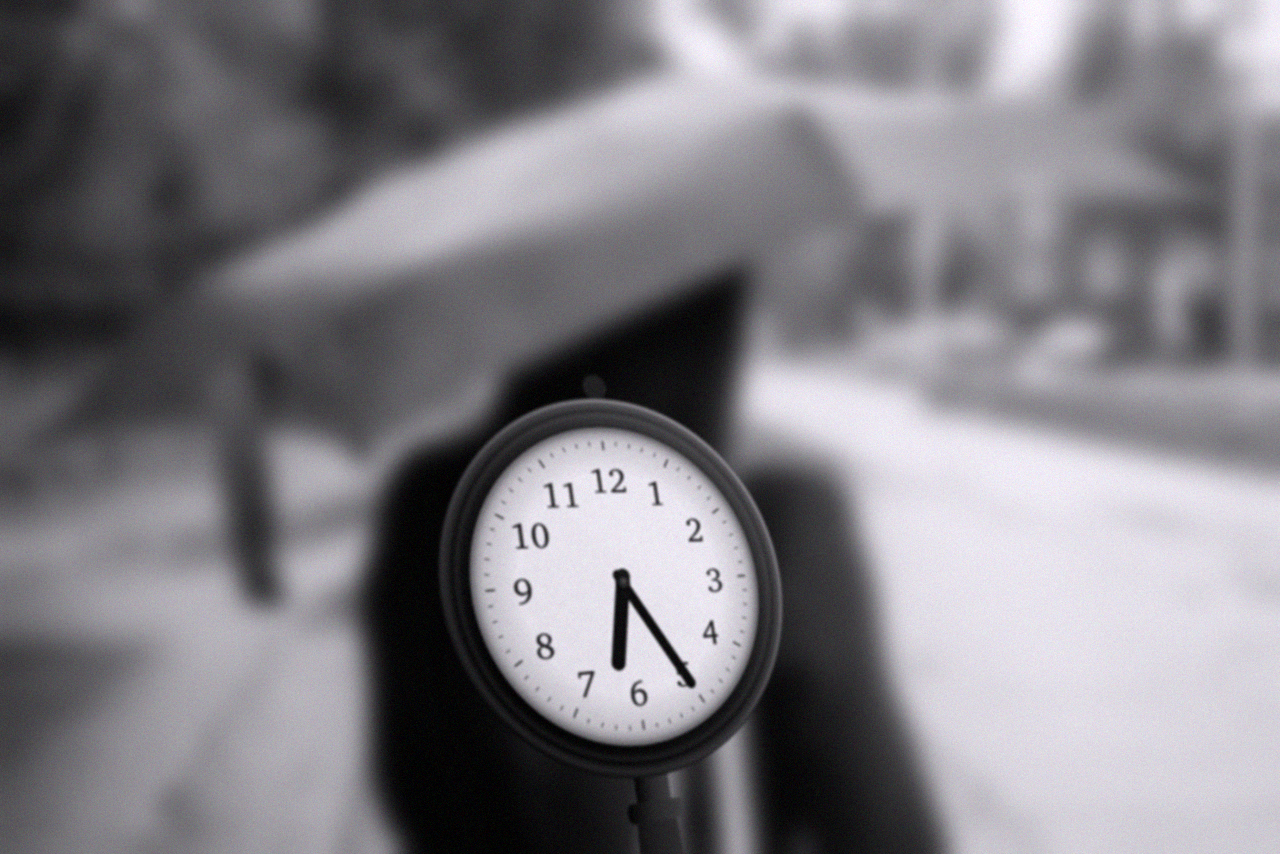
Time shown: 6:25
